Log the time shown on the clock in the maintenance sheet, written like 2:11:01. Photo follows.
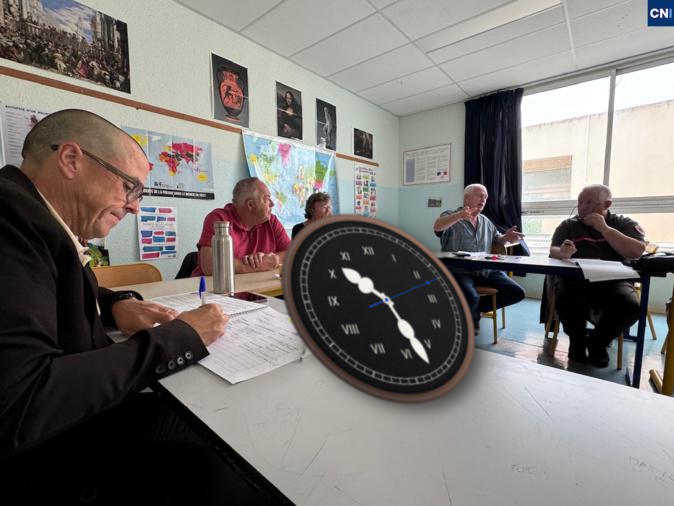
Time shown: 10:27:12
